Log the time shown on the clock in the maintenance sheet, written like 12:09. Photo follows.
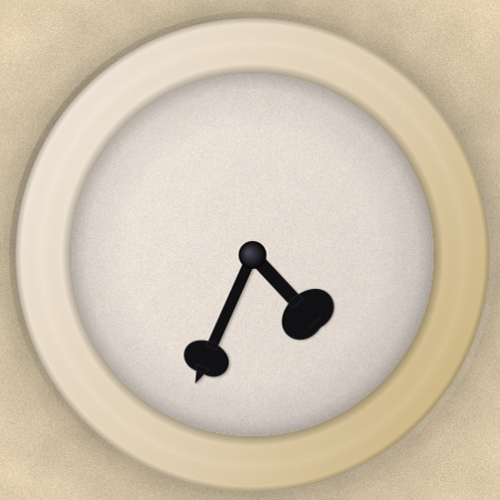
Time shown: 4:34
